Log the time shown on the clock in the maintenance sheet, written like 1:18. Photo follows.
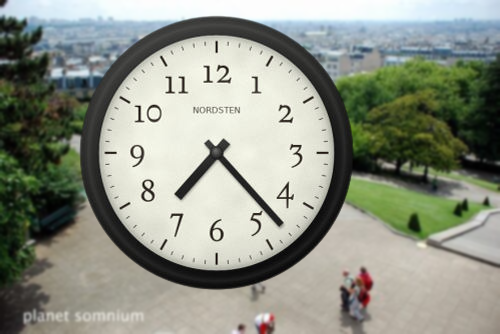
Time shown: 7:23
